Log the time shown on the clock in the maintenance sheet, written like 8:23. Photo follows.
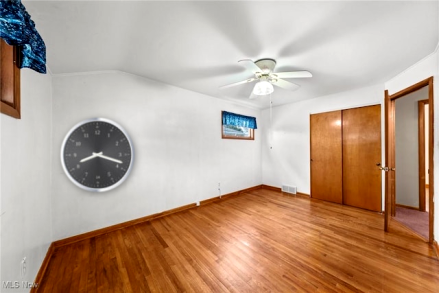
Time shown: 8:18
